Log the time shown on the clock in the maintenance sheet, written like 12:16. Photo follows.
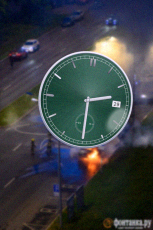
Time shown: 2:30
